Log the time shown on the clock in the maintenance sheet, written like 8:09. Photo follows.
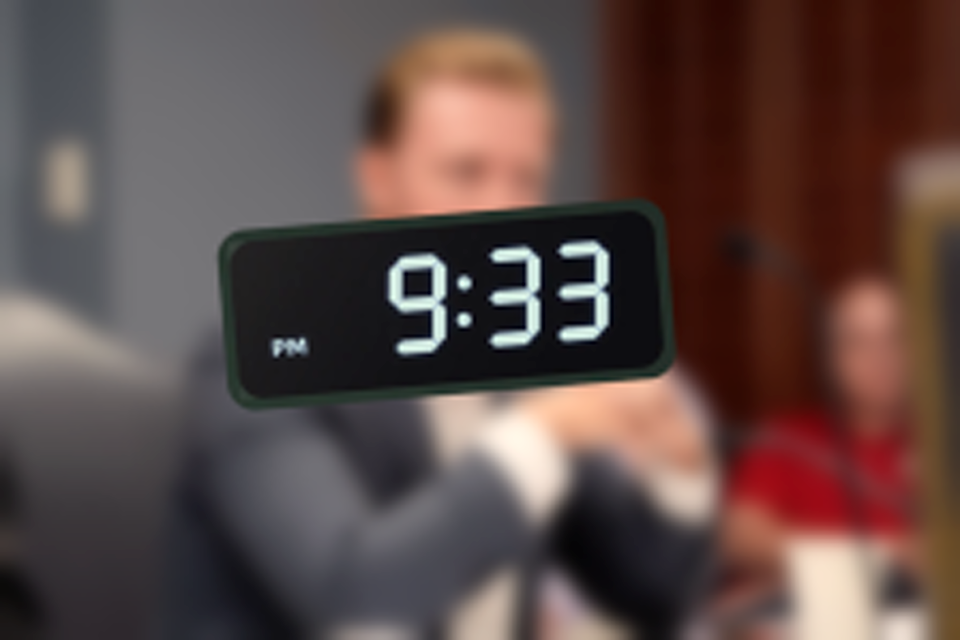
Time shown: 9:33
